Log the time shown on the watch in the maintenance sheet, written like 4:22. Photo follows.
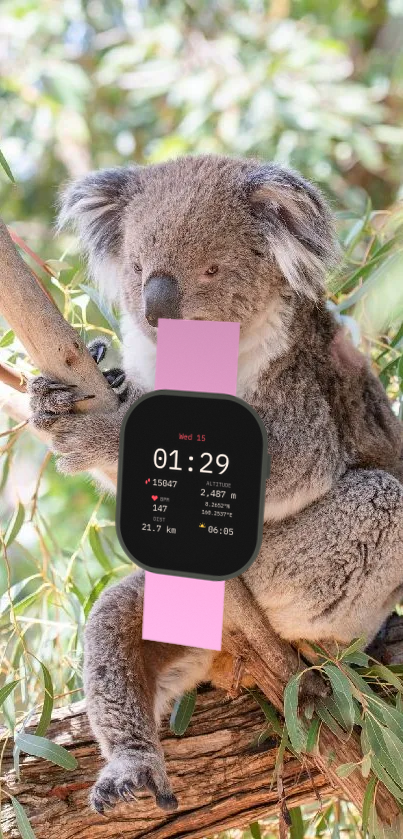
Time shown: 1:29
